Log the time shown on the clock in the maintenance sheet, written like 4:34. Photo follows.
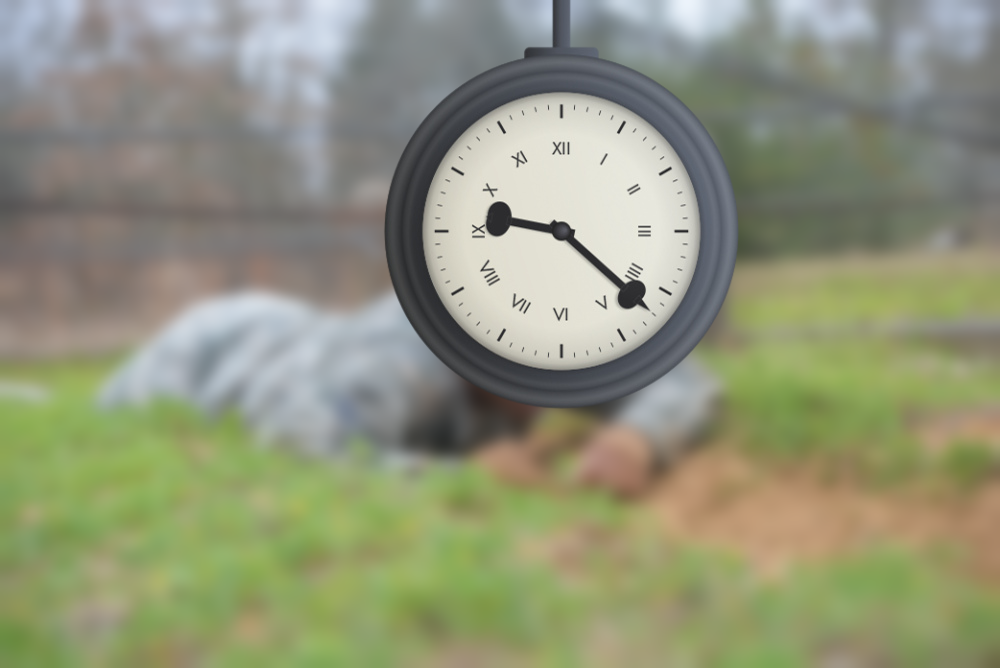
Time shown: 9:22
